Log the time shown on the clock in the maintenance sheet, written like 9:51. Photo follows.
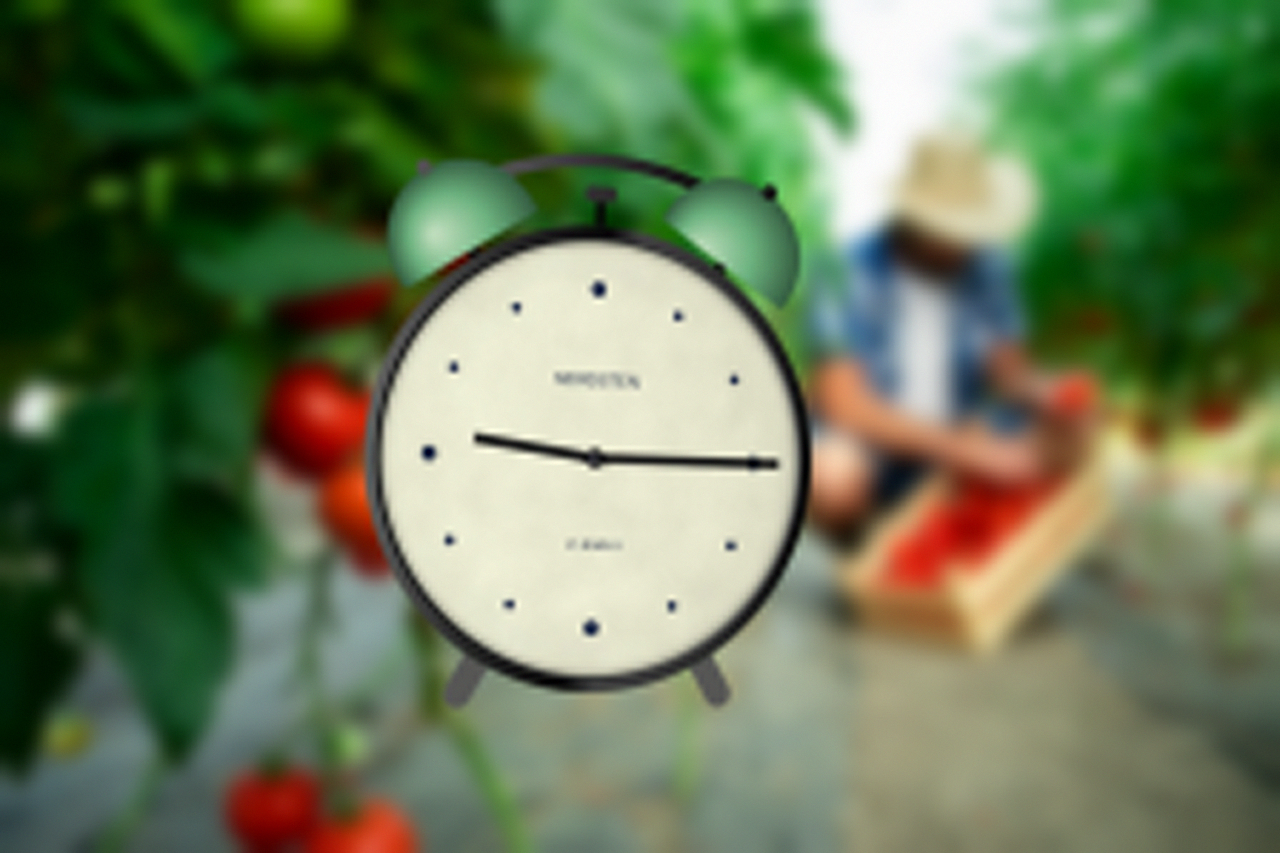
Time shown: 9:15
